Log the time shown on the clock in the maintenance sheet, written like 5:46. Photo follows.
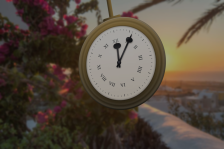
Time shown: 12:06
